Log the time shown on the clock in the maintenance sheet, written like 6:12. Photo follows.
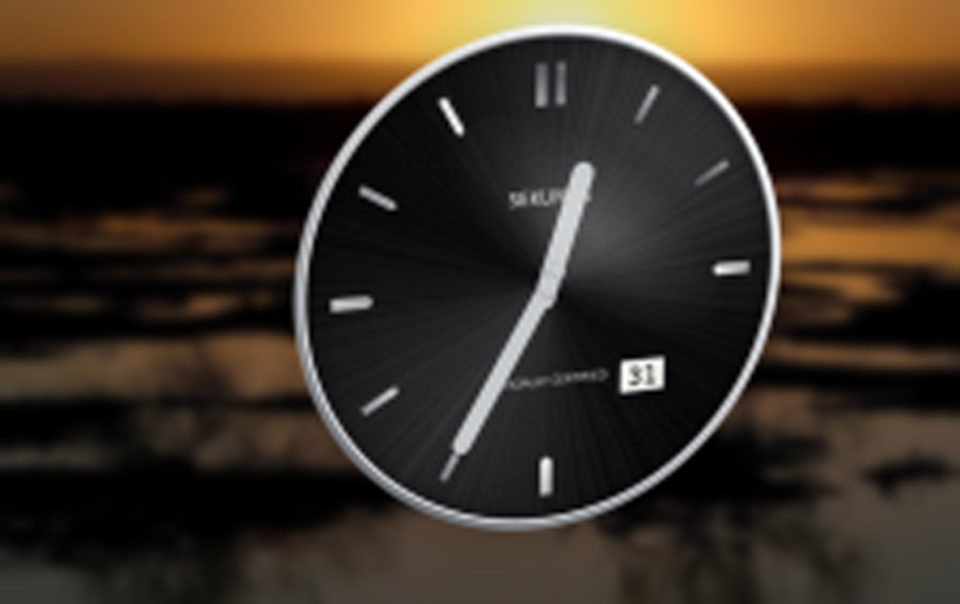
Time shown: 12:35
